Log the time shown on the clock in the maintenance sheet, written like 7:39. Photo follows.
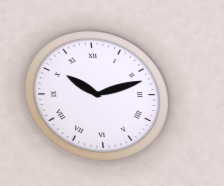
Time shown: 10:12
